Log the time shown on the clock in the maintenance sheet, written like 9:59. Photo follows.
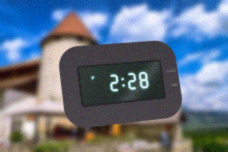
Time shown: 2:28
